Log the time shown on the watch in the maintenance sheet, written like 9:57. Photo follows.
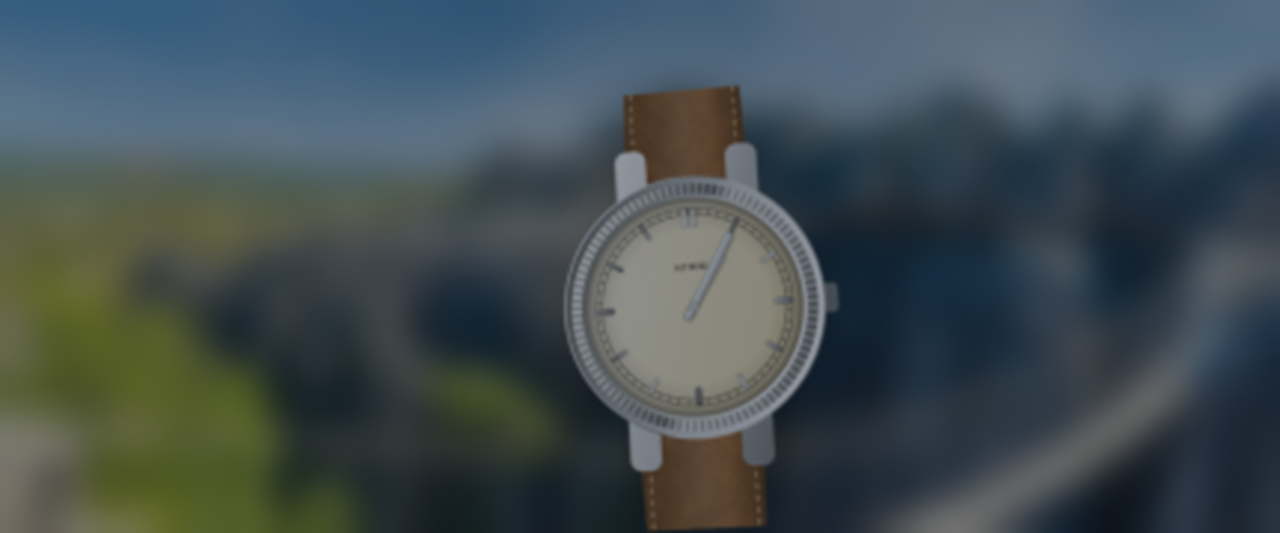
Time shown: 1:05
